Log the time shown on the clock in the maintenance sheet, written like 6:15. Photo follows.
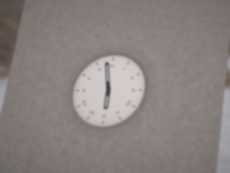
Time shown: 5:58
